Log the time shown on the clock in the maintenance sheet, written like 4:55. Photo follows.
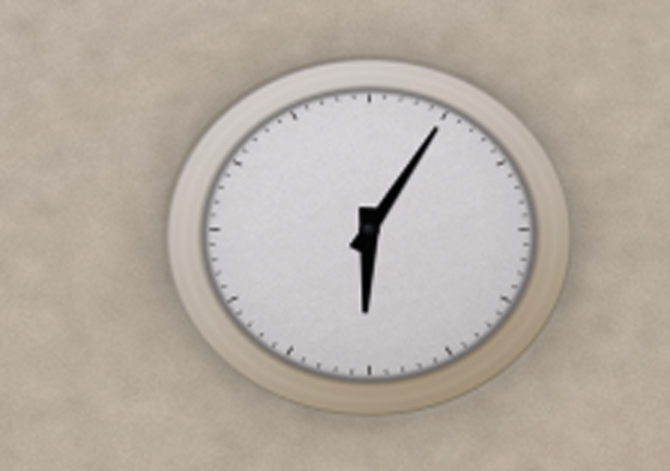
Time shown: 6:05
